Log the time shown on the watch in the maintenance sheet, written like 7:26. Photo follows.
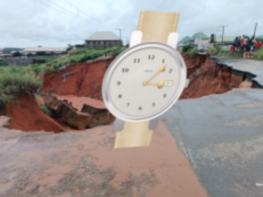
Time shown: 3:07
